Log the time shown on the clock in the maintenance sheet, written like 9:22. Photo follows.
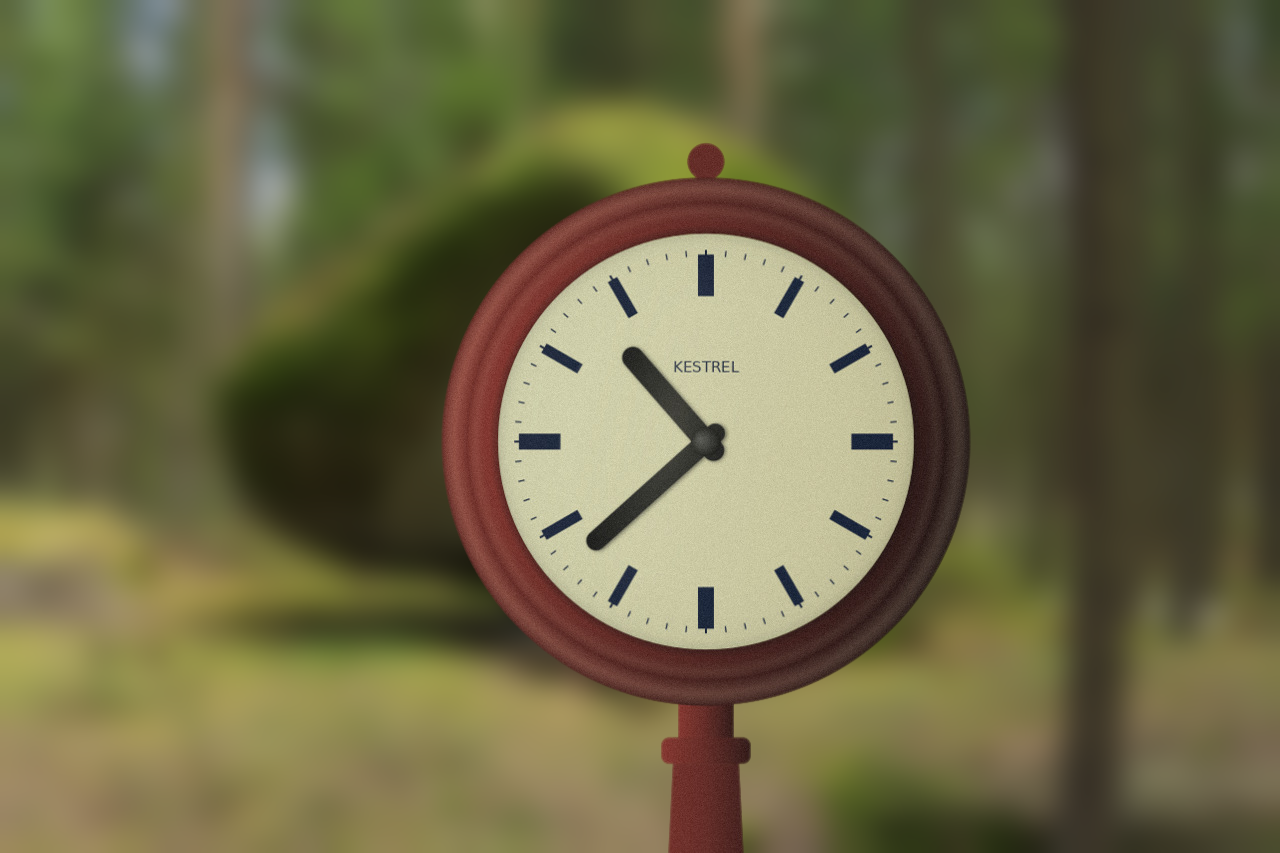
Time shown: 10:38
